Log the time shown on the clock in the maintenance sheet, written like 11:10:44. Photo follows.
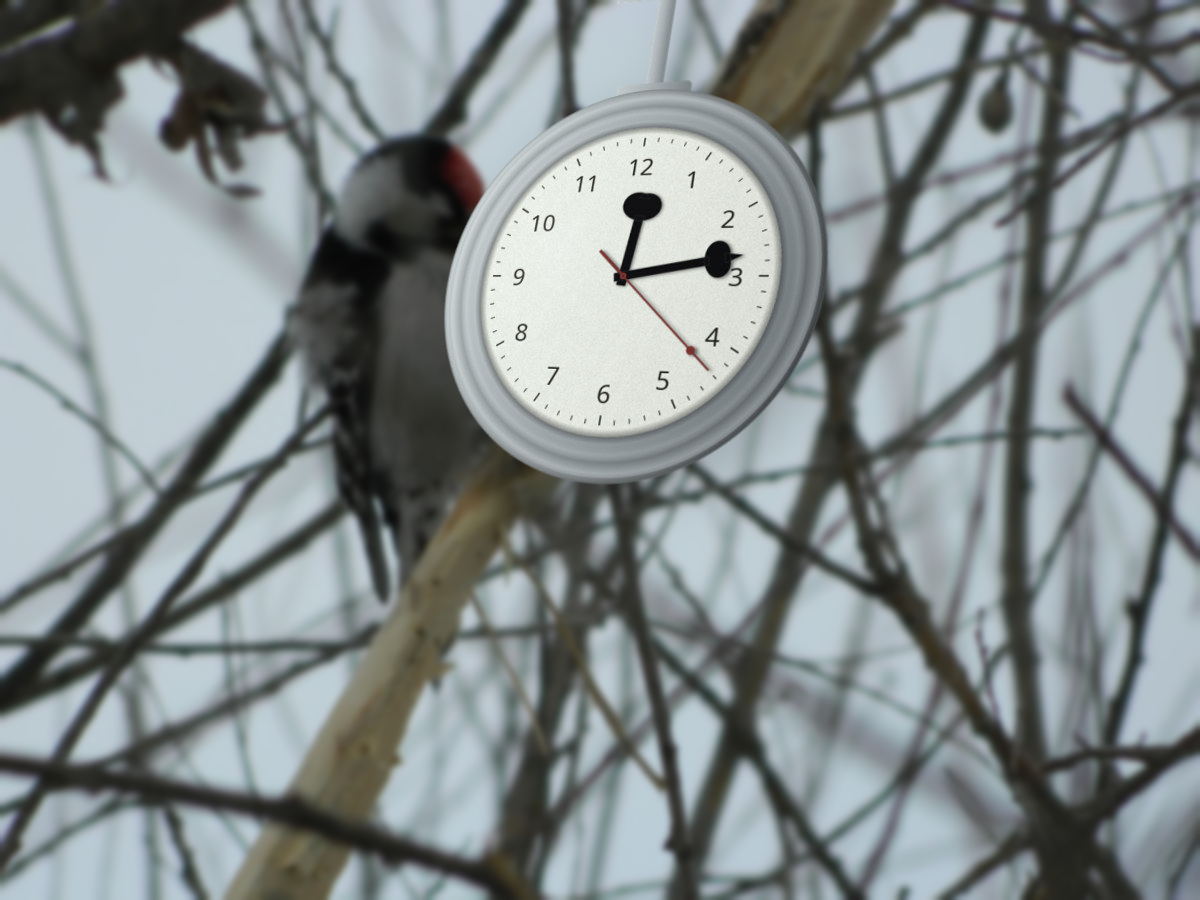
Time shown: 12:13:22
